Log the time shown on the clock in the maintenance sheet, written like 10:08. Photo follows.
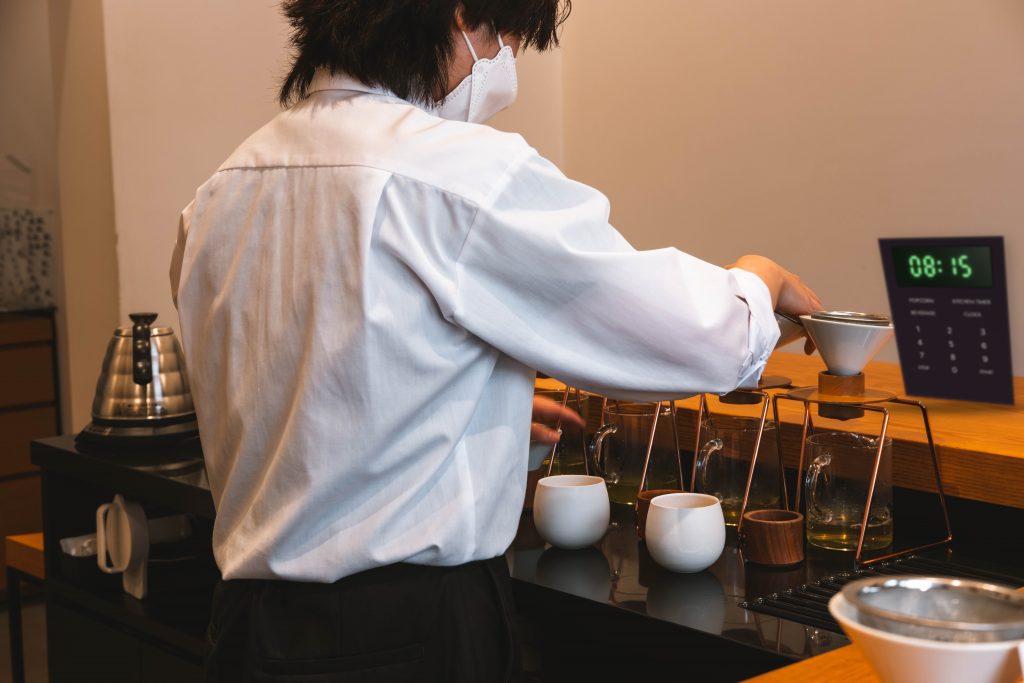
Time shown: 8:15
